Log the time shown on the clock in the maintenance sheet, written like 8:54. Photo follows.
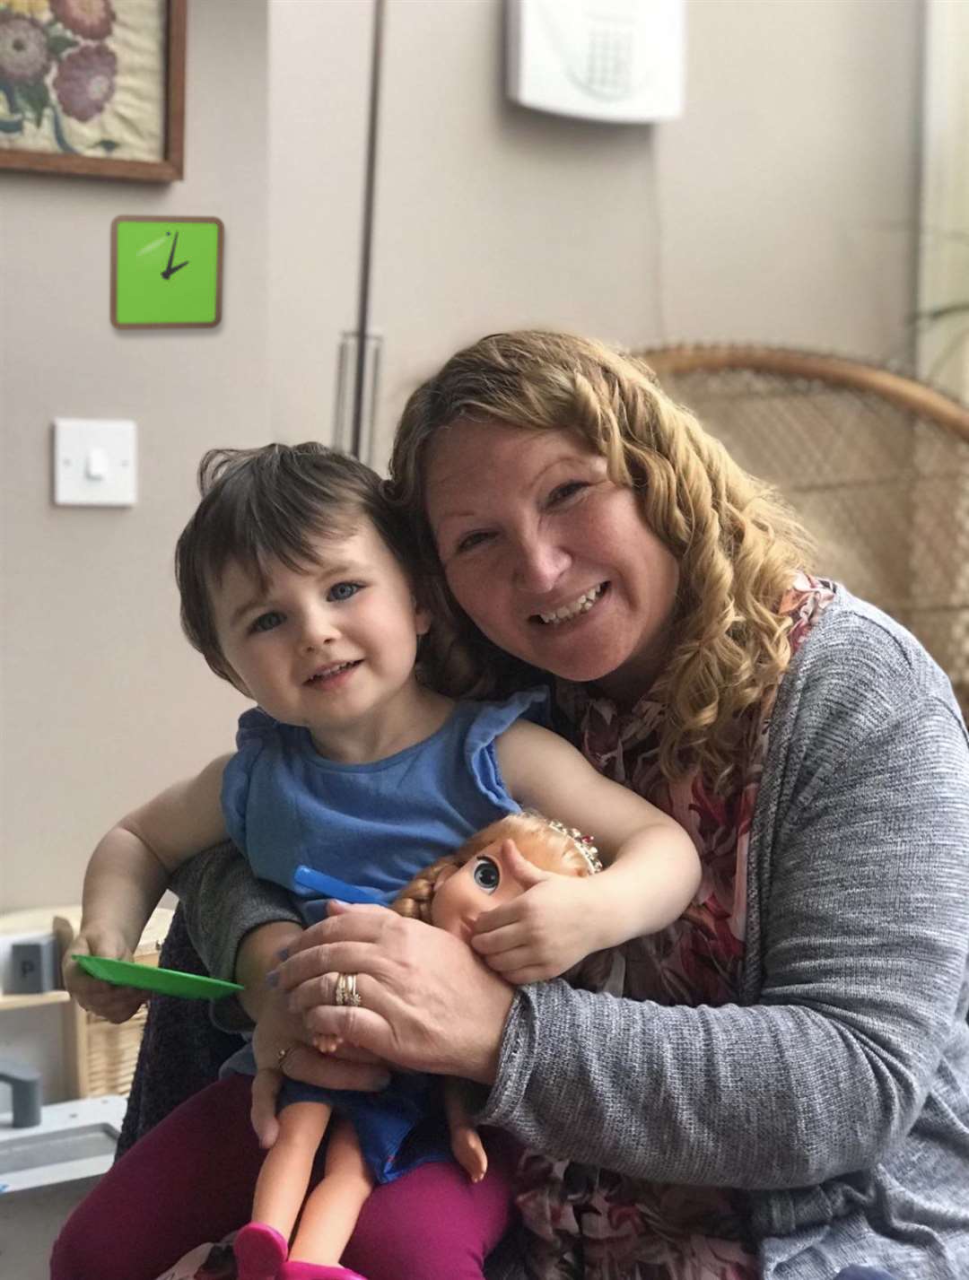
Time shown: 2:02
